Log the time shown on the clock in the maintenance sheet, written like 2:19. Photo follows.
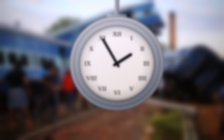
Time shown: 1:55
